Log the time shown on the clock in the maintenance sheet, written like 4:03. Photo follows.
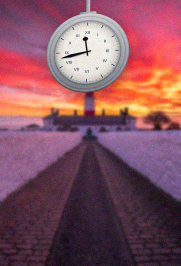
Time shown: 11:43
